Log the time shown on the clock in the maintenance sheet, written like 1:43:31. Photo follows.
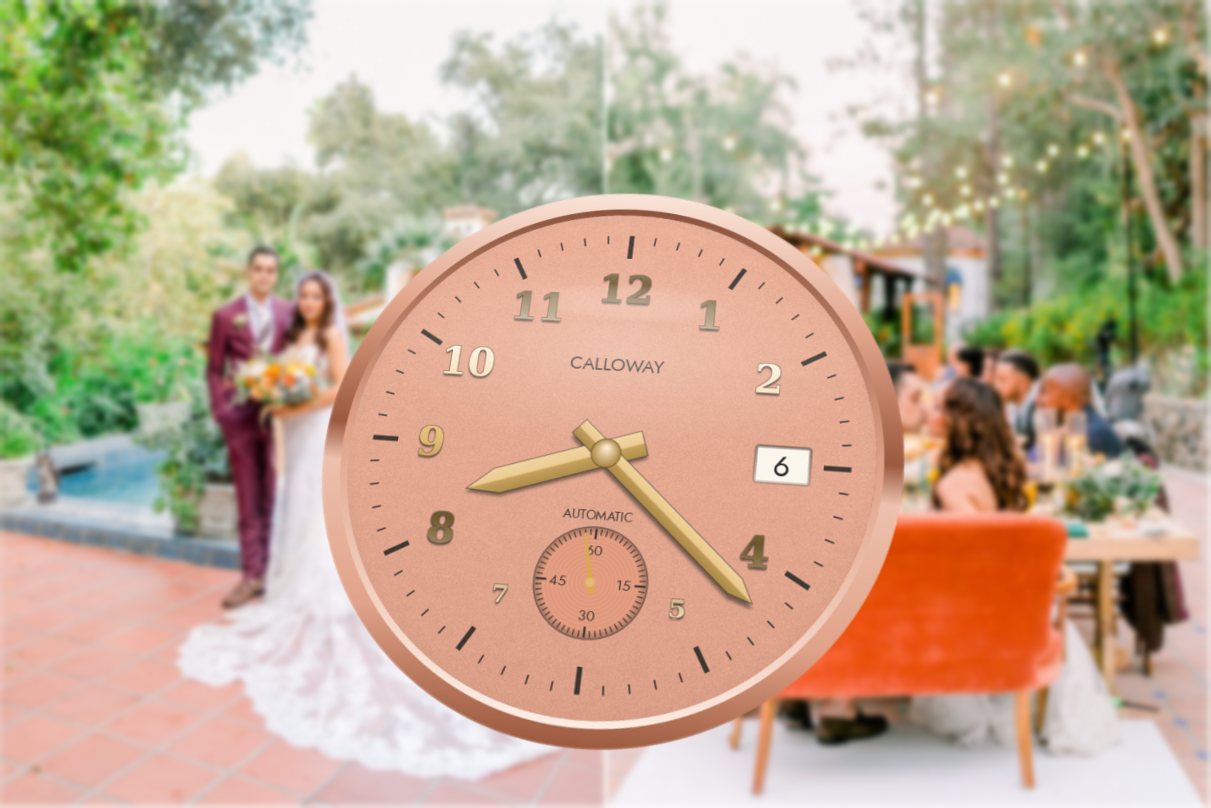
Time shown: 8:21:58
